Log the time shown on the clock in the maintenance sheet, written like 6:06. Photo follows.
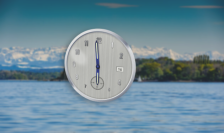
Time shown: 5:59
